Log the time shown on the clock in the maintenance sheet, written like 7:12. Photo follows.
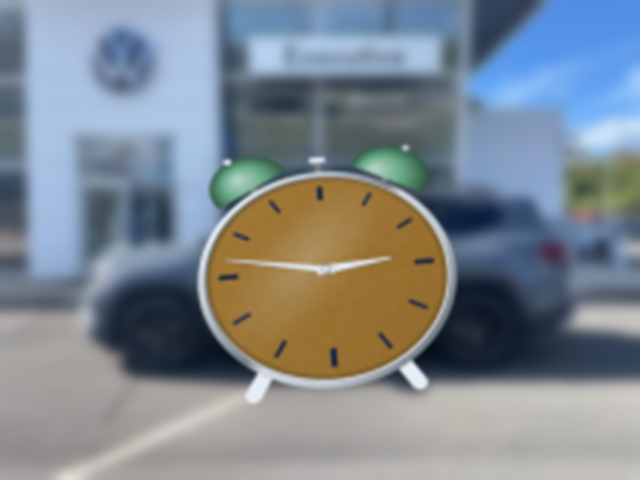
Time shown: 2:47
